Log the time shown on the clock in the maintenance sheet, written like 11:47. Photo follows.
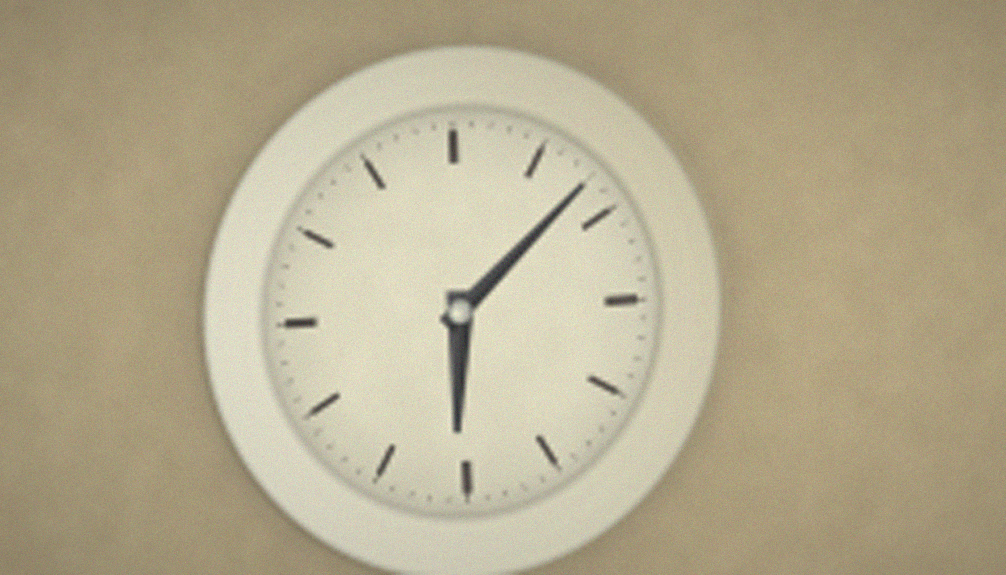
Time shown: 6:08
